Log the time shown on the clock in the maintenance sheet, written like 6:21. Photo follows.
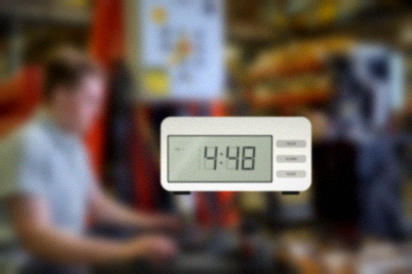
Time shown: 4:48
